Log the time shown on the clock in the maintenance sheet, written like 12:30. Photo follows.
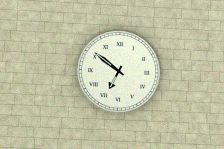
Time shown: 6:51
